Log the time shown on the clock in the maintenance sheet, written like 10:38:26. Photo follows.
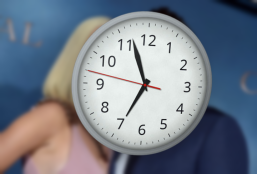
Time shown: 6:56:47
